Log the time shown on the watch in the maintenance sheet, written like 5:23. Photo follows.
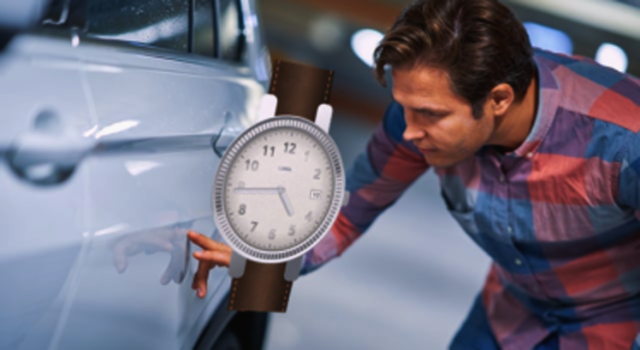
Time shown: 4:44
